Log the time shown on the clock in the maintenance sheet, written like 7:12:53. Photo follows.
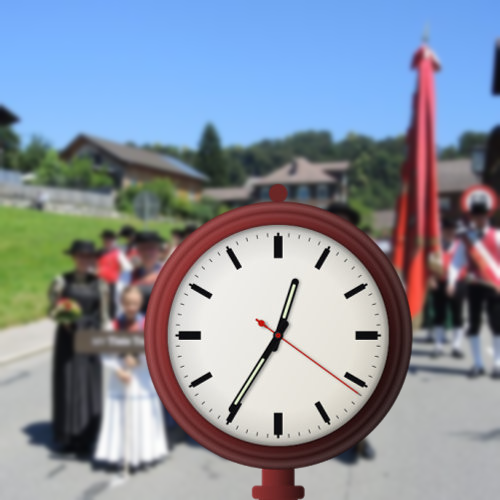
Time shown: 12:35:21
